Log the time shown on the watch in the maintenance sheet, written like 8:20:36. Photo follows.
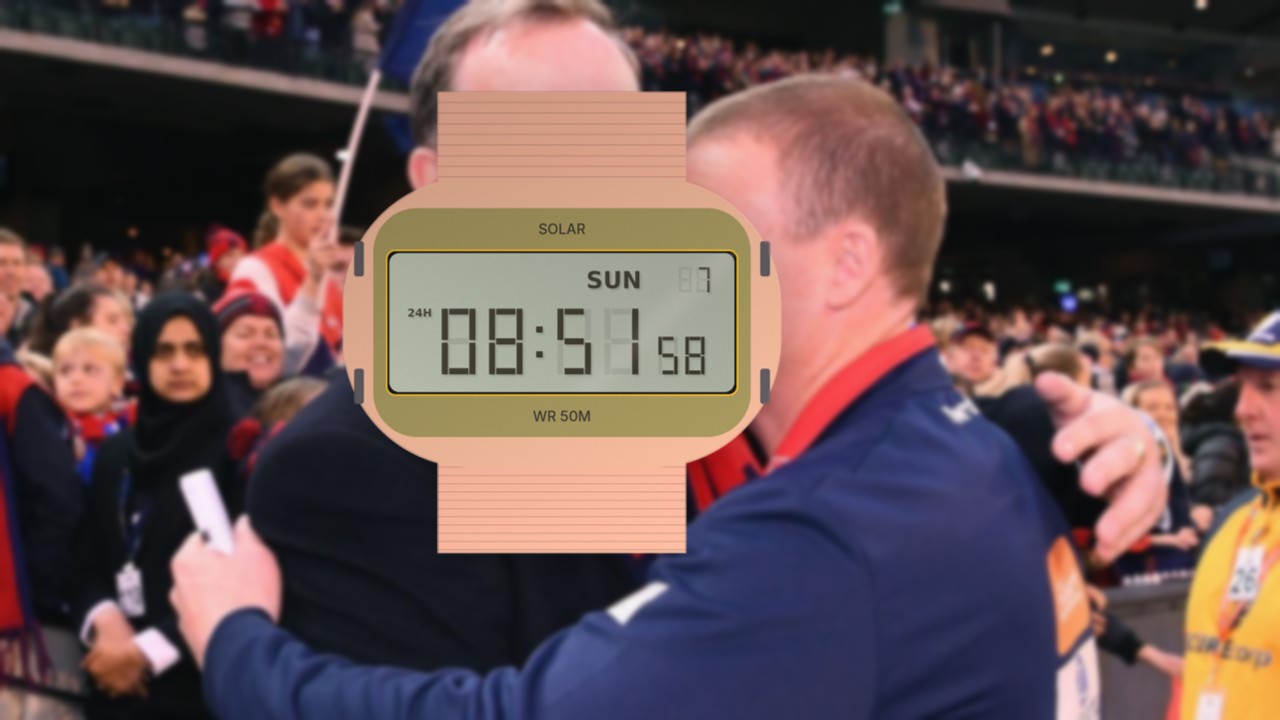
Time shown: 8:51:58
